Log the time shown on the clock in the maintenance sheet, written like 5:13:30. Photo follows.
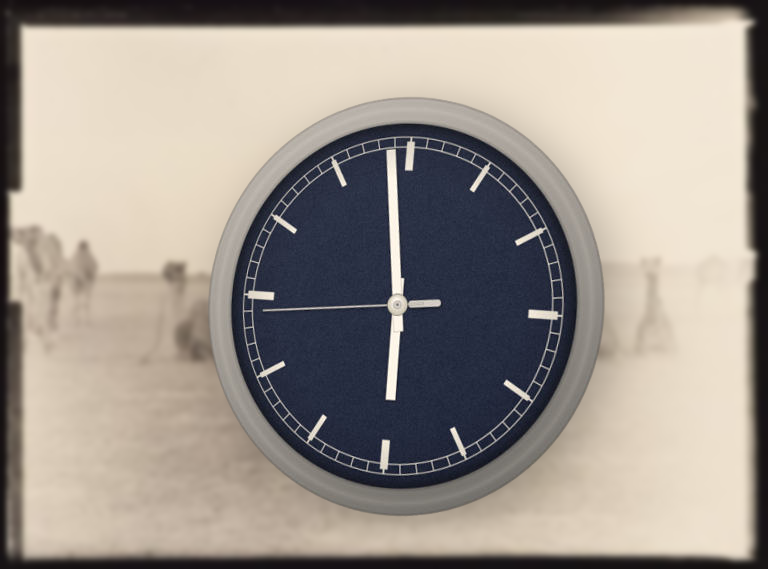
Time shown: 5:58:44
